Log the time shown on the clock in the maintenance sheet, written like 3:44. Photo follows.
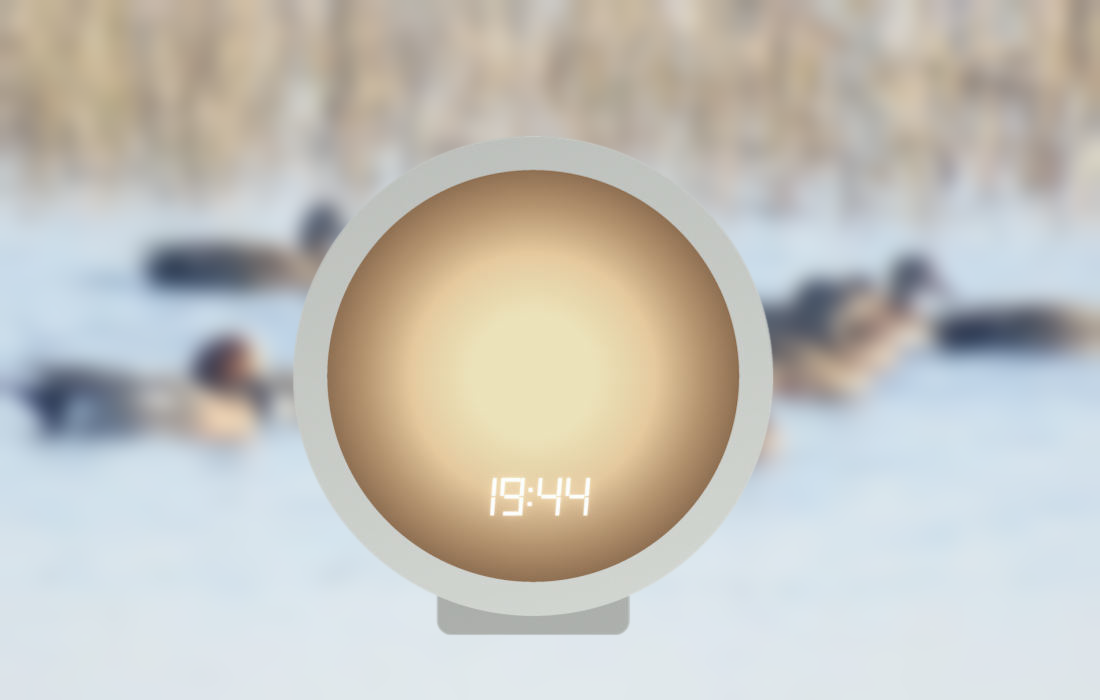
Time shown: 19:44
